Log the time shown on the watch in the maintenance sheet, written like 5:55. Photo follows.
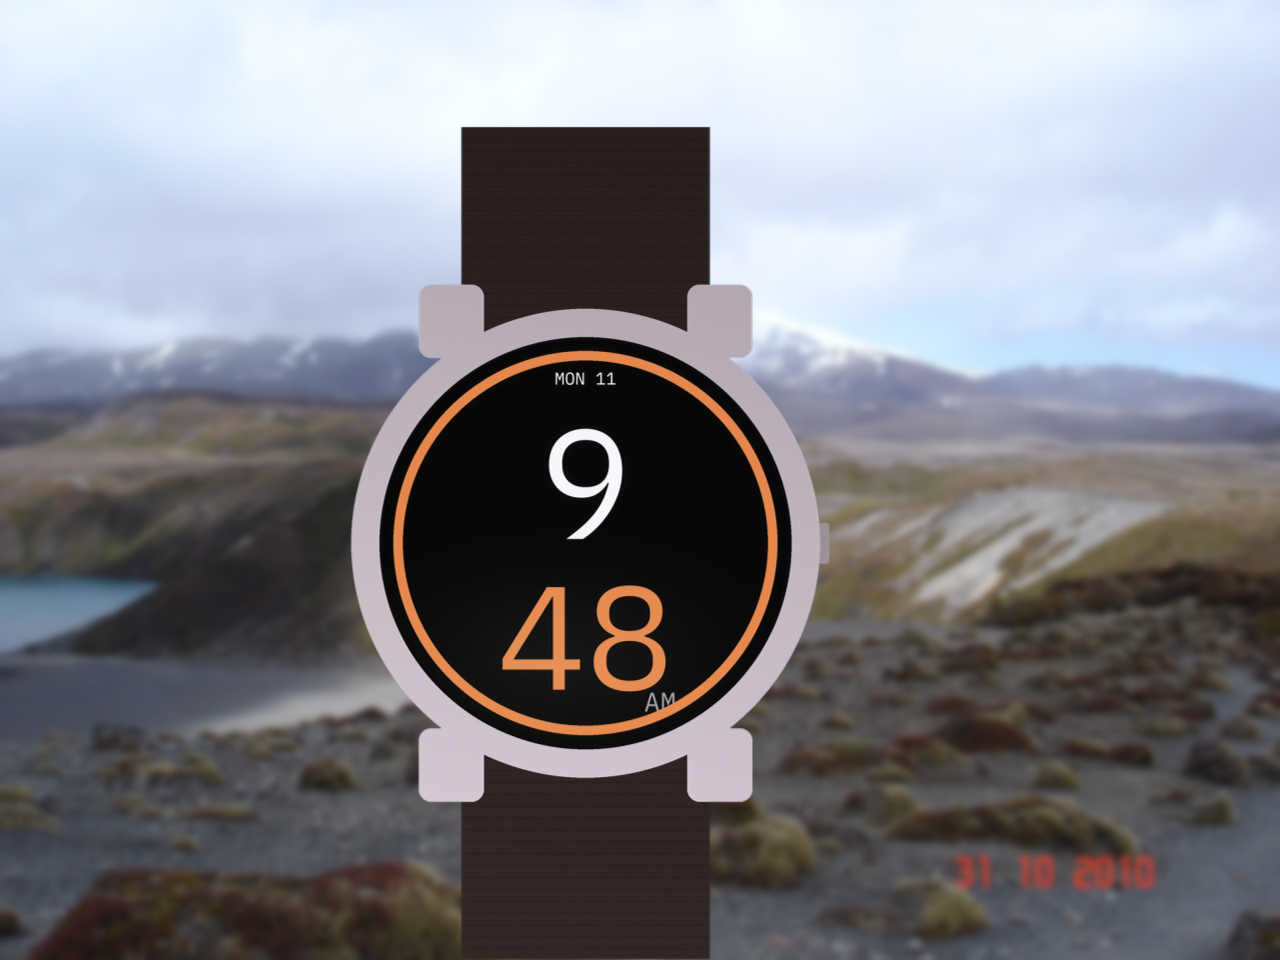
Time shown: 9:48
